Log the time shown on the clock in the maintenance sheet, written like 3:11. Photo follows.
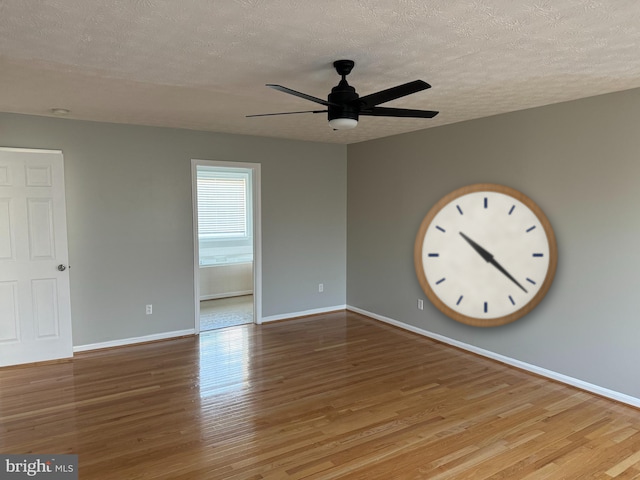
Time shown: 10:22
